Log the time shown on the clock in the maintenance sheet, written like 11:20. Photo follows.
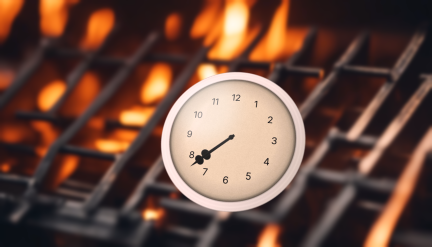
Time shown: 7:38
